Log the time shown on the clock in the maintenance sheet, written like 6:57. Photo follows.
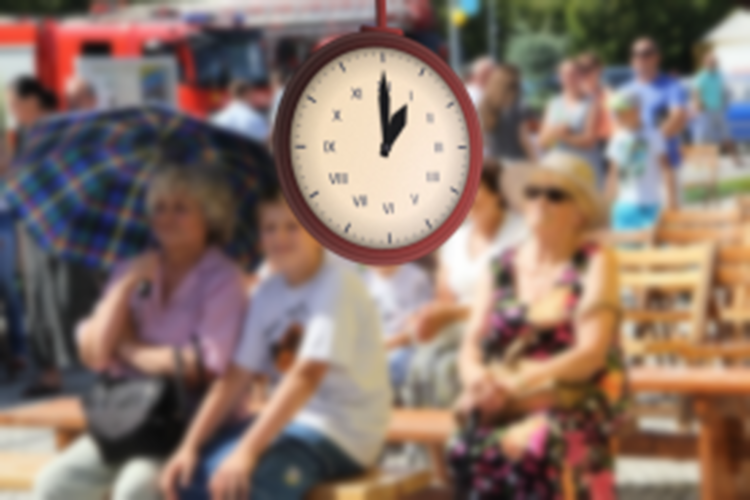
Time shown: 1:00
